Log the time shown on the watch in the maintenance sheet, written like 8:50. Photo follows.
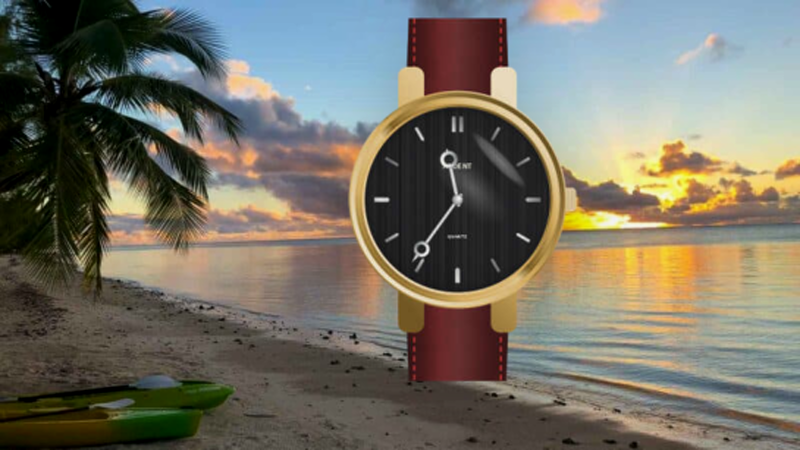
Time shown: 11:36
